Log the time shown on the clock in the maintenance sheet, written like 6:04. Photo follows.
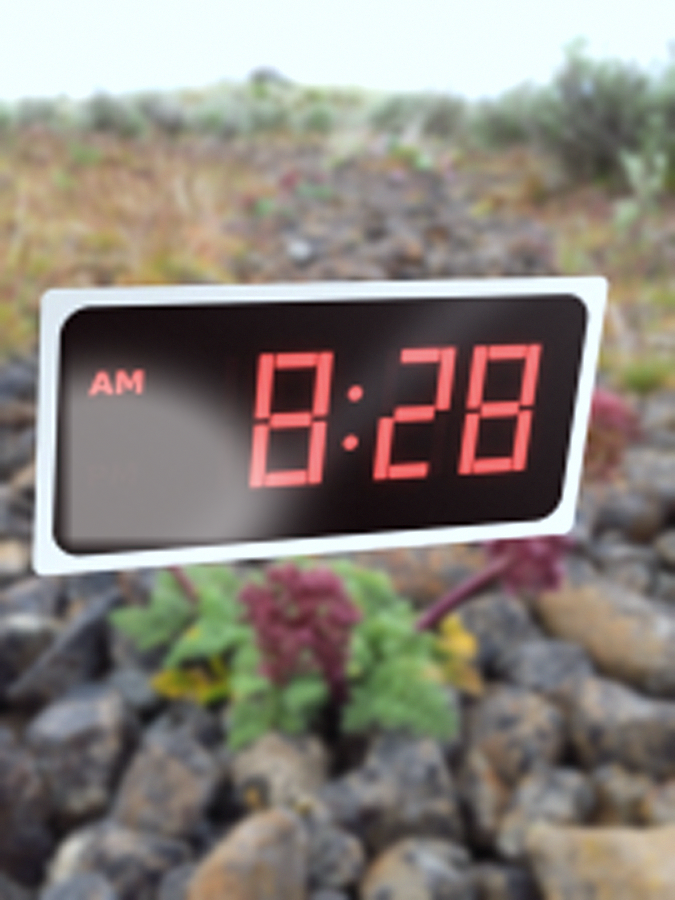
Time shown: 8:28
